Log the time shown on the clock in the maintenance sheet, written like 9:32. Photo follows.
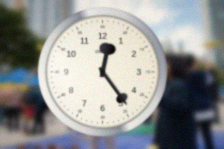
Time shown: 12:24
